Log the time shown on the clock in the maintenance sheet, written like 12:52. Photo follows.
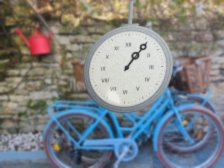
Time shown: 1:06
